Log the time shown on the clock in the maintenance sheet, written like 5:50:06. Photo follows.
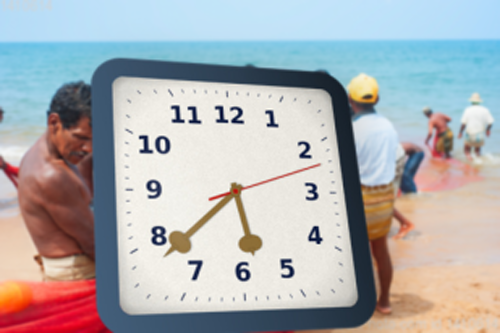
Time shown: 5:38:12
